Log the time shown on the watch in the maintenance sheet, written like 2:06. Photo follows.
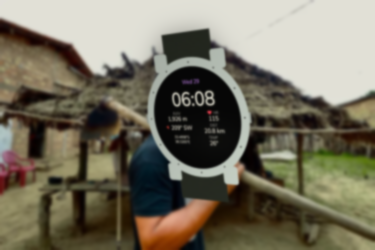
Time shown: 6:08
